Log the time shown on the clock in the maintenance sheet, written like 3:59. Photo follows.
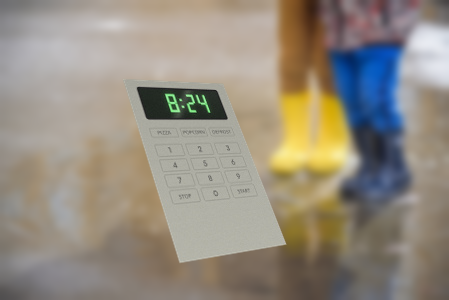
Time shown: 8:24
